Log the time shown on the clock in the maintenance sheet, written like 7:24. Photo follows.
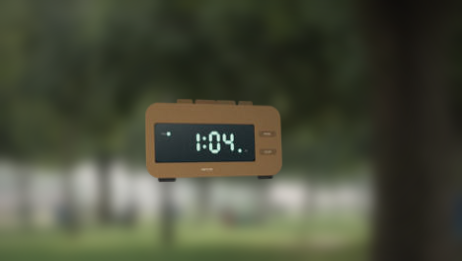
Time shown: 1:04
